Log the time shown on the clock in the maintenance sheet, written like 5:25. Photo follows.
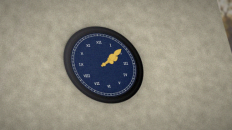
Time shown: 2:09
